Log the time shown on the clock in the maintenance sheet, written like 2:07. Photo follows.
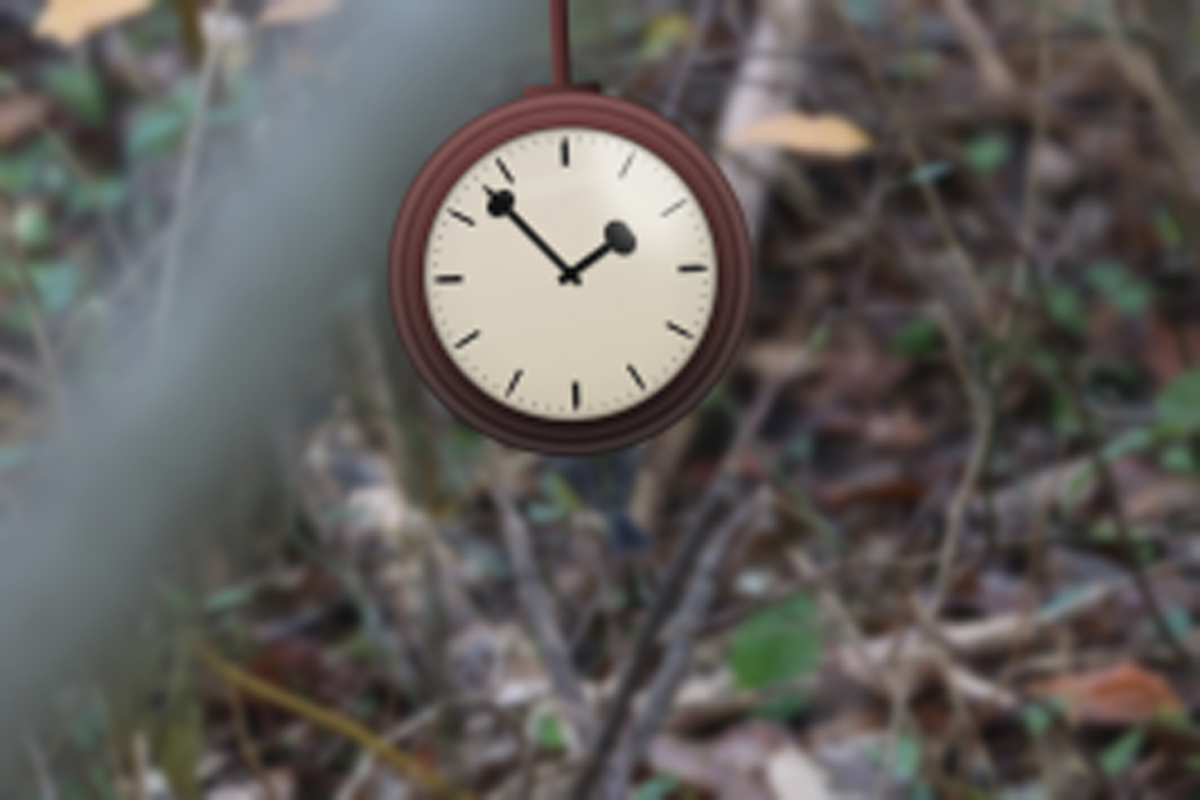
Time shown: 1:53
